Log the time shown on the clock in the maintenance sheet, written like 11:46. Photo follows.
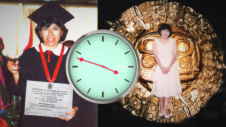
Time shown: 3:48
